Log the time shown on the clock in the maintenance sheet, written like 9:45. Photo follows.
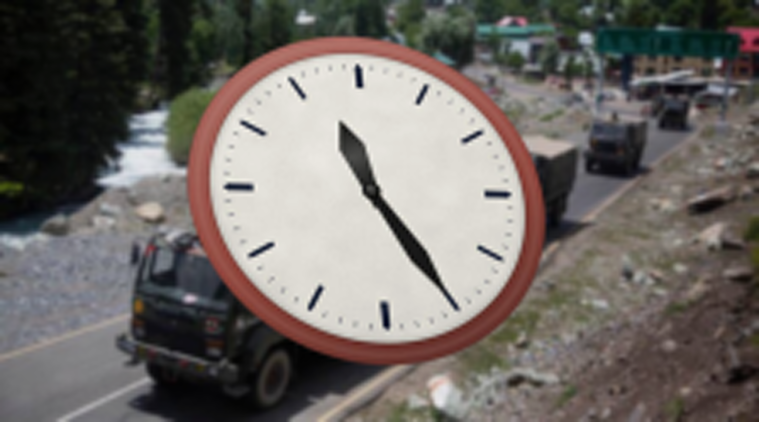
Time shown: 11:25
